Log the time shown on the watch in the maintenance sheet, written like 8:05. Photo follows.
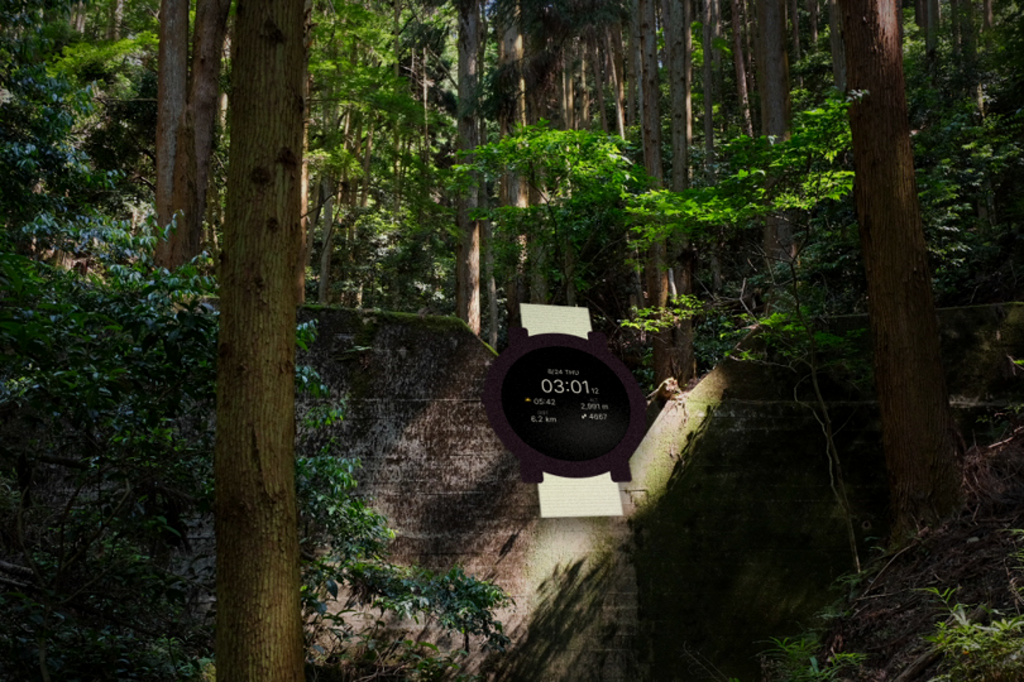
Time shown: 3:01
